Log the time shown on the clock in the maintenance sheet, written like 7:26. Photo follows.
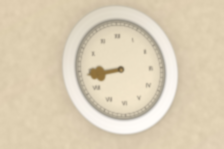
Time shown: 8:44
